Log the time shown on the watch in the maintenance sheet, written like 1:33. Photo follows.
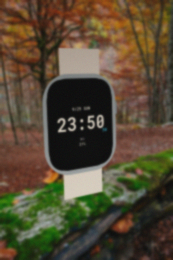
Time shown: 23:50
